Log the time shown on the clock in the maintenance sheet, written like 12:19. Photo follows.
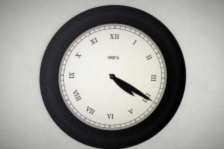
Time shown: 4:20
